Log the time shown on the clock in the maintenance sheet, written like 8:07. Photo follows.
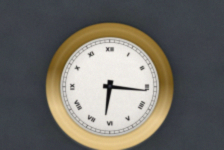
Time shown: 6:16
